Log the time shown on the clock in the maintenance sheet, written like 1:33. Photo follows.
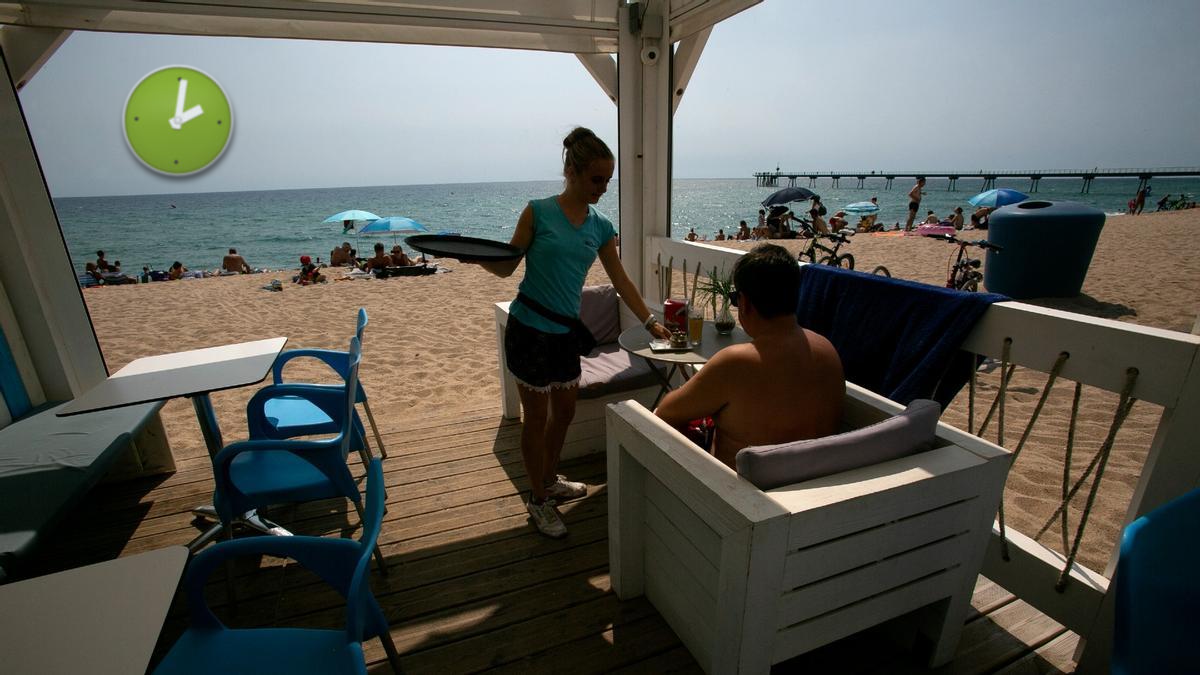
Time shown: 2:01
